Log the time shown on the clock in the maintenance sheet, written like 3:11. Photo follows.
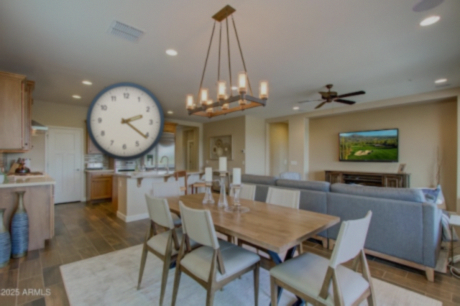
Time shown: 2:21
